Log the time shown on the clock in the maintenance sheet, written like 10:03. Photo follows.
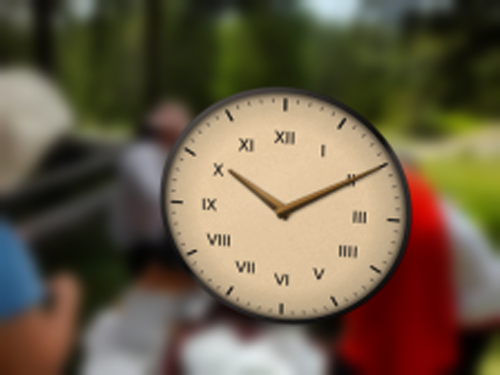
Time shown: 10:10
